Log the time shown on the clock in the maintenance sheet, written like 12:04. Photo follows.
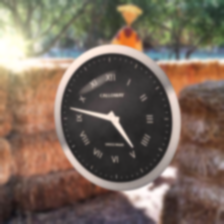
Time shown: 4:47
